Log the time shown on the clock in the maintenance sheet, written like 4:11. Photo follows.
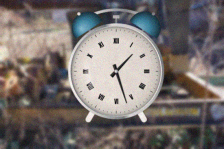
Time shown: 1:27
